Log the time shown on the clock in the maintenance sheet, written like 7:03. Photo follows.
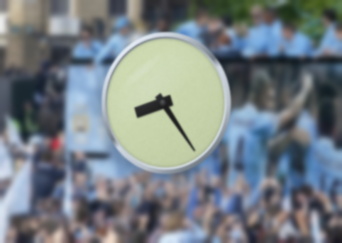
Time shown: 8:24
